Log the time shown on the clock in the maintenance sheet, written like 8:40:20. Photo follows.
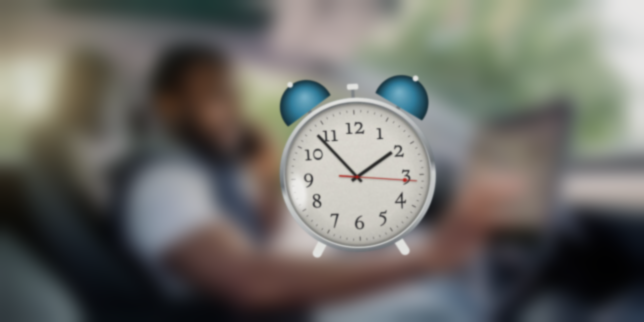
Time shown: 1:53:16
